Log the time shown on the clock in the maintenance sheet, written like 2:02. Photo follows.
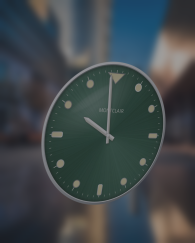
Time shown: 9:59
